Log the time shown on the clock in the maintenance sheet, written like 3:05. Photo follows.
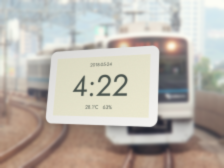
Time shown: 4:22
